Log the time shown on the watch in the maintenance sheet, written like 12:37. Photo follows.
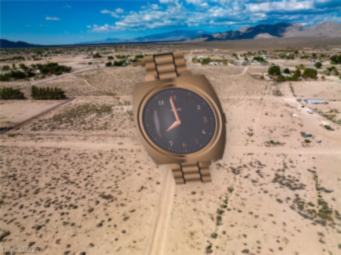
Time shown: 7:59
